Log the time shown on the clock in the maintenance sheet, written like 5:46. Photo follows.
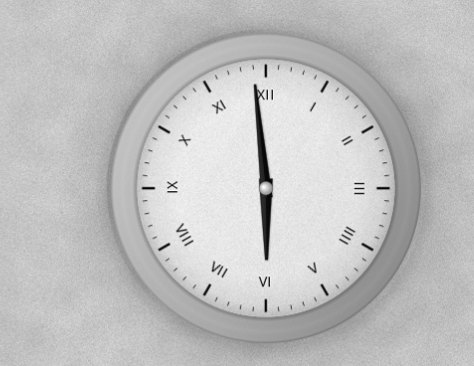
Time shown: 5:59
